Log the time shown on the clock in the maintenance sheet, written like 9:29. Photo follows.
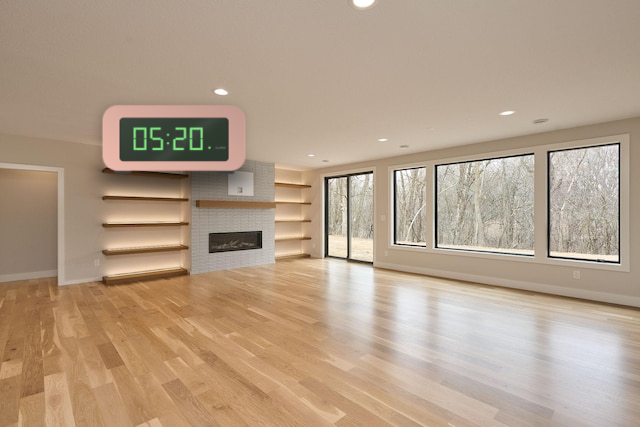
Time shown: 5:20
